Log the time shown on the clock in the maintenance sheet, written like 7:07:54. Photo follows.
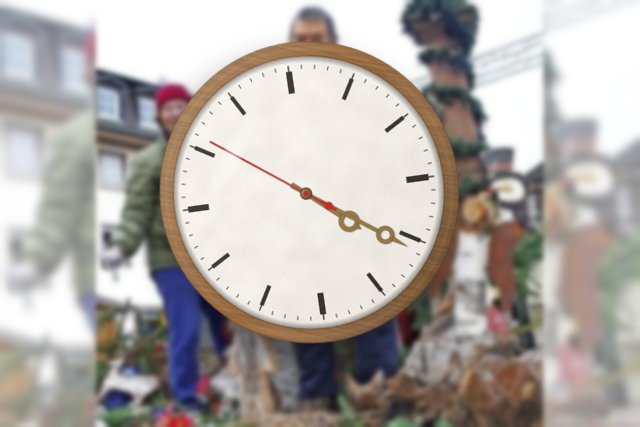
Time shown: 4:20:51
